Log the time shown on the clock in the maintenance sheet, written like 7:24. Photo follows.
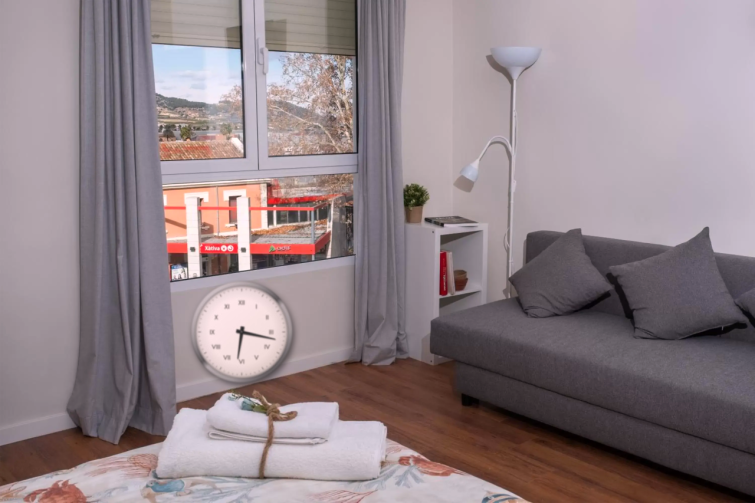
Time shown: 6:17
